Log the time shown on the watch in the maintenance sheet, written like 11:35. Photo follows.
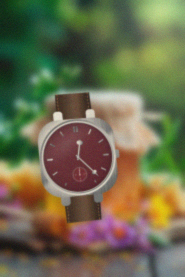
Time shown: 12:23
